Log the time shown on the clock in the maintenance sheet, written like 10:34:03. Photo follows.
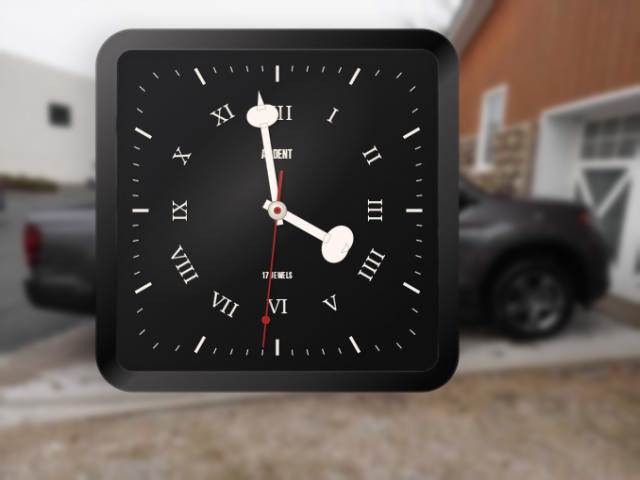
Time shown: 3:58:31
